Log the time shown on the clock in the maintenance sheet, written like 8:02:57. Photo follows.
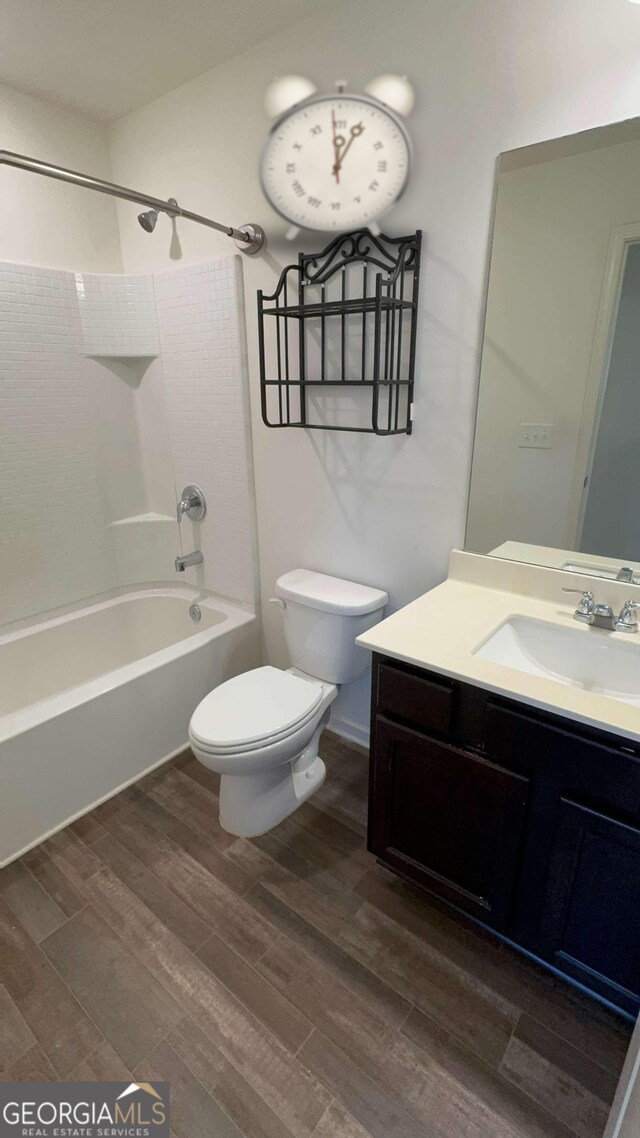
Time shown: 12:03:59
